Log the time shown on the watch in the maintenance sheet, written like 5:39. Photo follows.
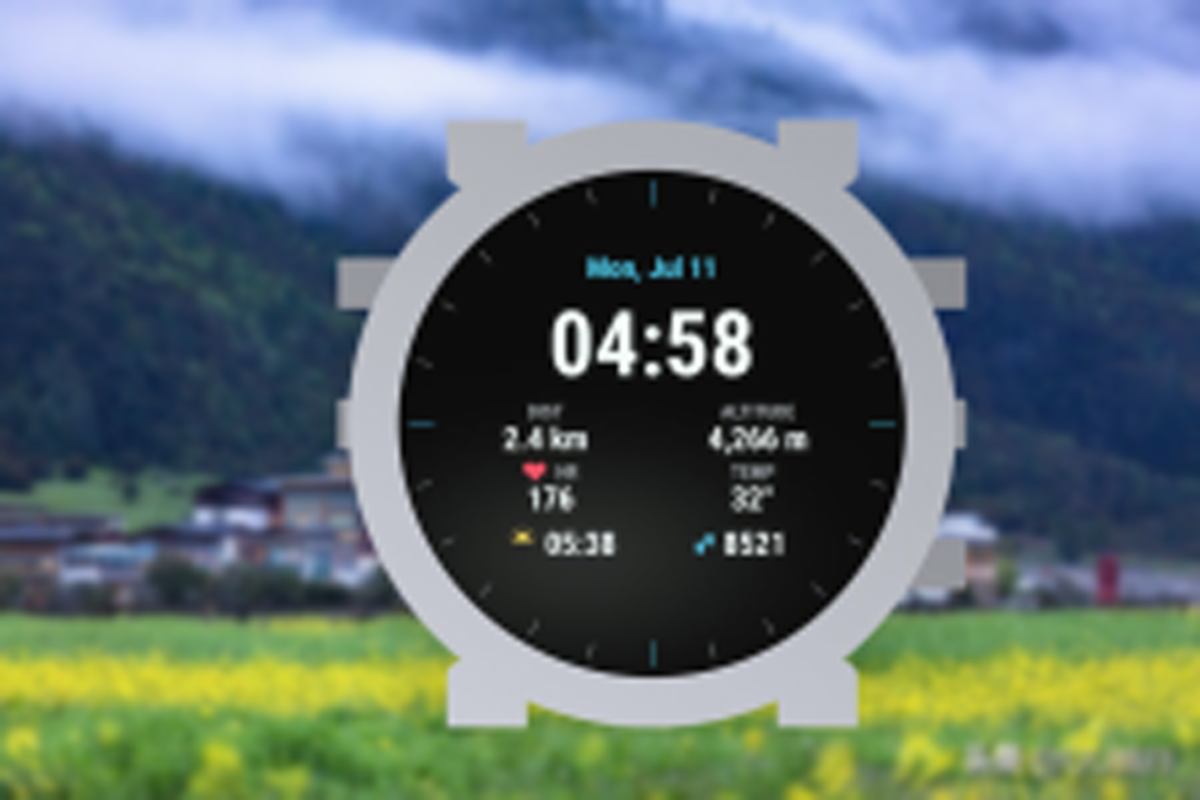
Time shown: 4:58
